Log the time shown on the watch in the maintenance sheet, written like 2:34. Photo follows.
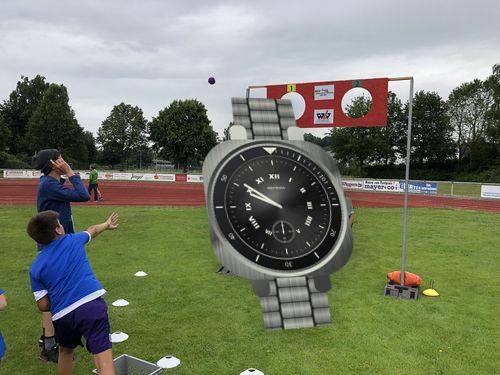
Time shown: 9:51
